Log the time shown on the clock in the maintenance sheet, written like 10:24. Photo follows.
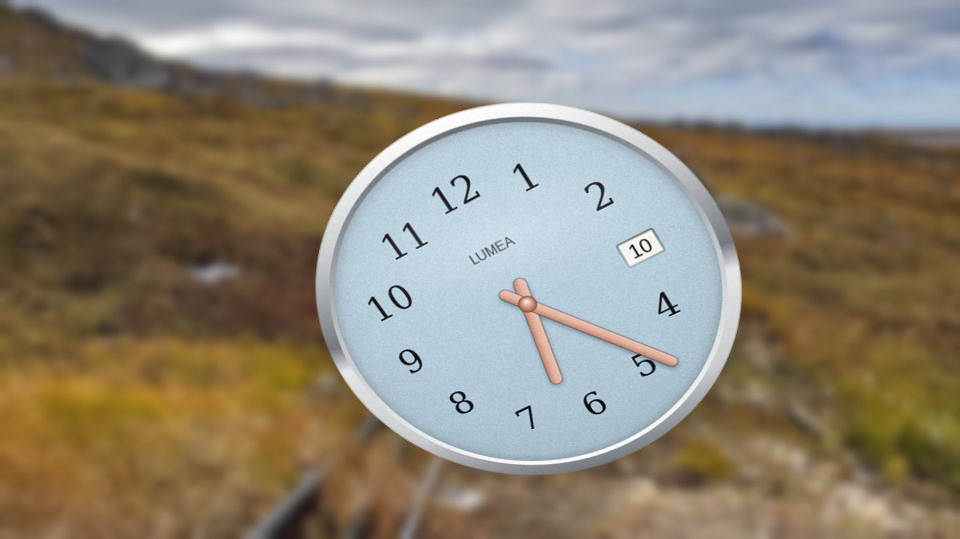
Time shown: 6:24
